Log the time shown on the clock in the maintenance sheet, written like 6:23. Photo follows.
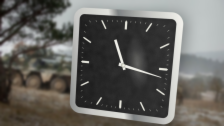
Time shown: 11:17
